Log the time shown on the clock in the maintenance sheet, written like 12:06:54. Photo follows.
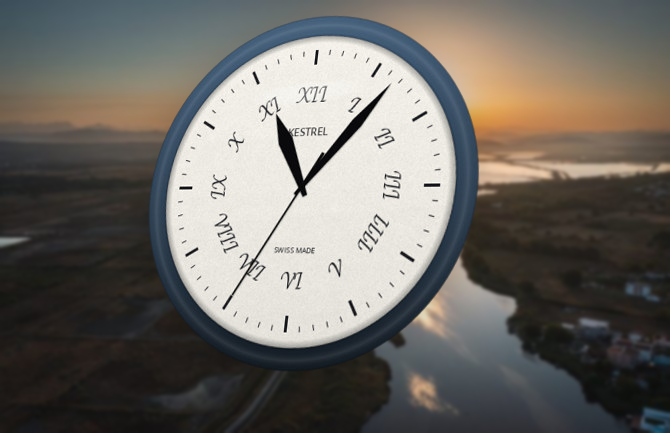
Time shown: 11:06:35
